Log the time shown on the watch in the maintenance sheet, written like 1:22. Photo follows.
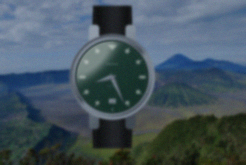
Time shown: 8:26
